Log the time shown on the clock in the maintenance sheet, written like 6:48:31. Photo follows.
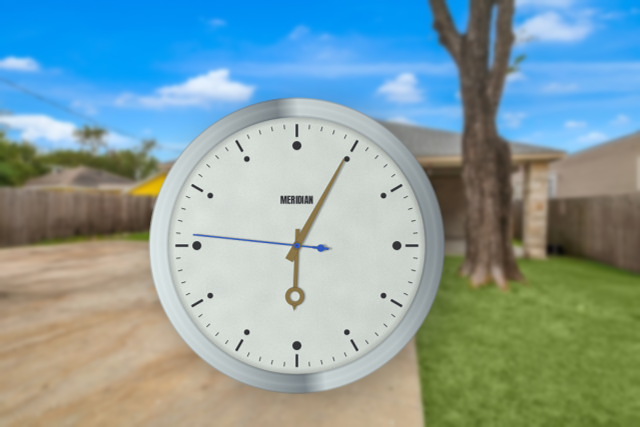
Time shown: 6:04:46
